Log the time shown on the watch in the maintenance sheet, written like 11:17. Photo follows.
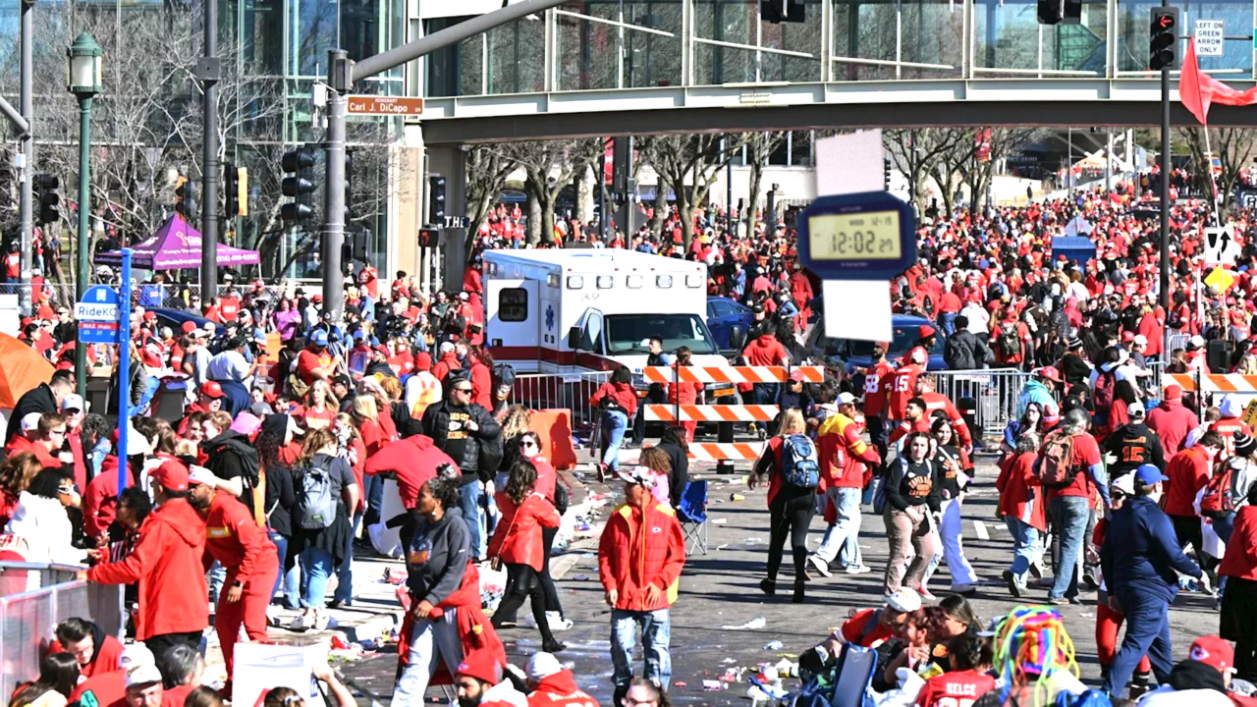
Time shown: 12:02
